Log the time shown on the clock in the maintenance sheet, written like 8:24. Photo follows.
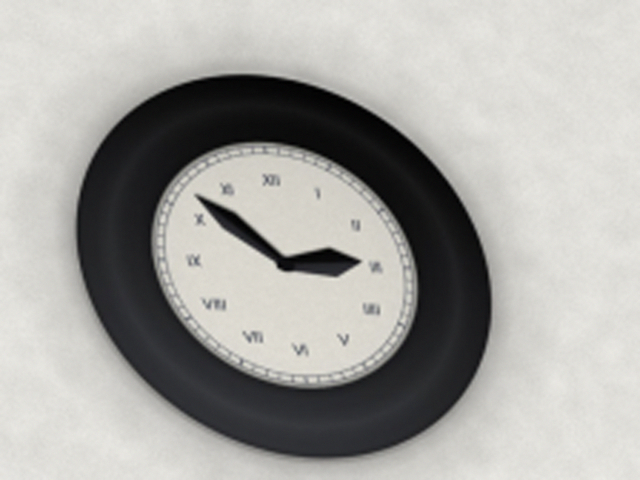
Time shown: 2:52
